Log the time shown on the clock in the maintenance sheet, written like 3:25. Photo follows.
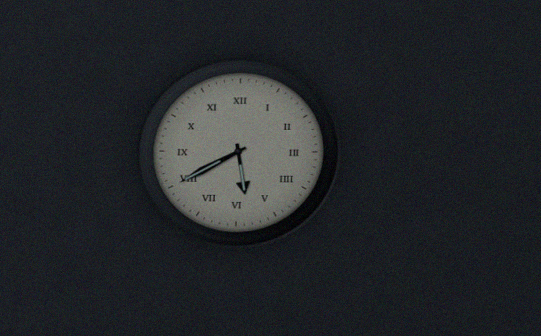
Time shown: 5:40
